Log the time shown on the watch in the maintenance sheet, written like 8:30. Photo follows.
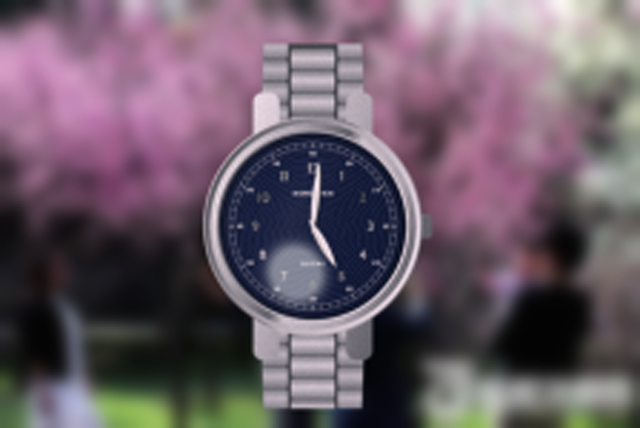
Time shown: 5:01
